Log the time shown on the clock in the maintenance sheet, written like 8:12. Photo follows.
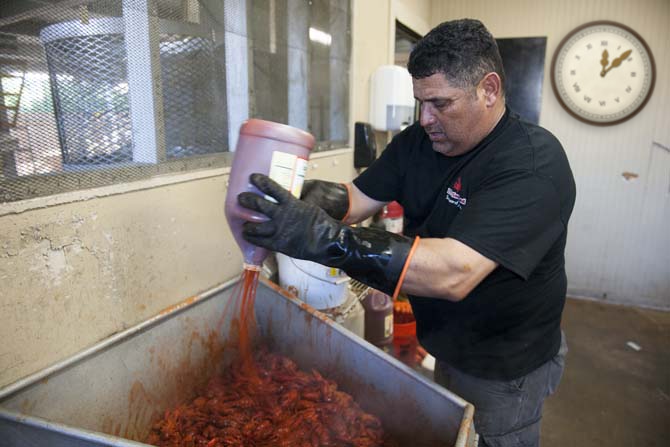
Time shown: 12:08
